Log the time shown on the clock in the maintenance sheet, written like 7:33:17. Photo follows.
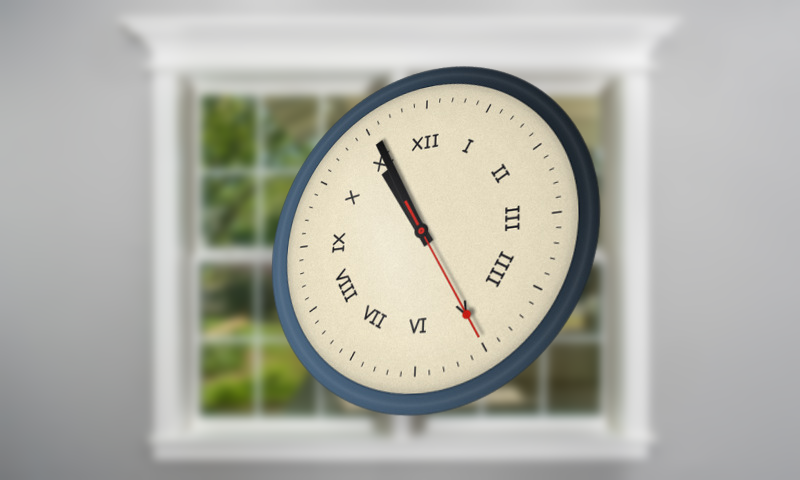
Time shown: 10:55:25
